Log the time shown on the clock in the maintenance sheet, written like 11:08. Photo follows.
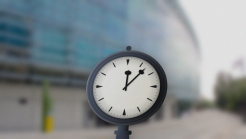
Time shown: 12:07
